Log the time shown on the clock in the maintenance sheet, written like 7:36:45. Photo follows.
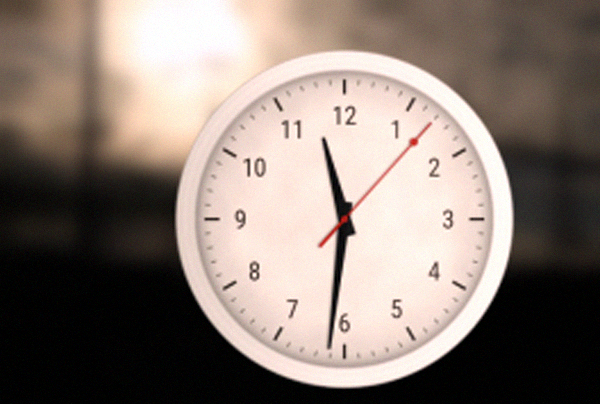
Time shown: 11:31:07
